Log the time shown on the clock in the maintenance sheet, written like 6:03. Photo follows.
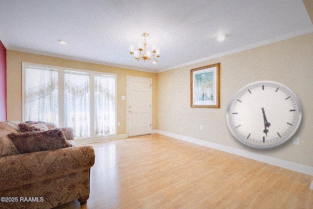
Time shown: 5:29
